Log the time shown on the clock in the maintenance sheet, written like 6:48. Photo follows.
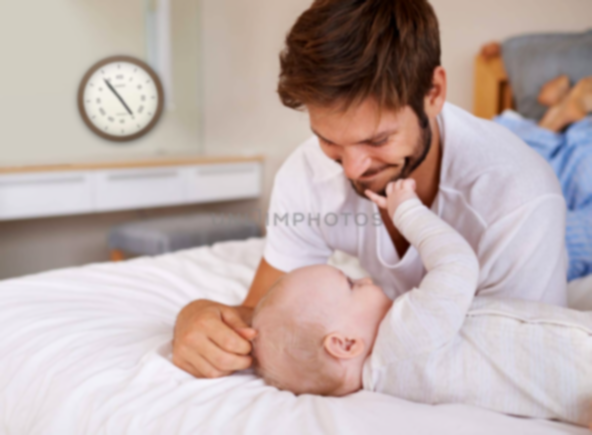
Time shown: 4:54
